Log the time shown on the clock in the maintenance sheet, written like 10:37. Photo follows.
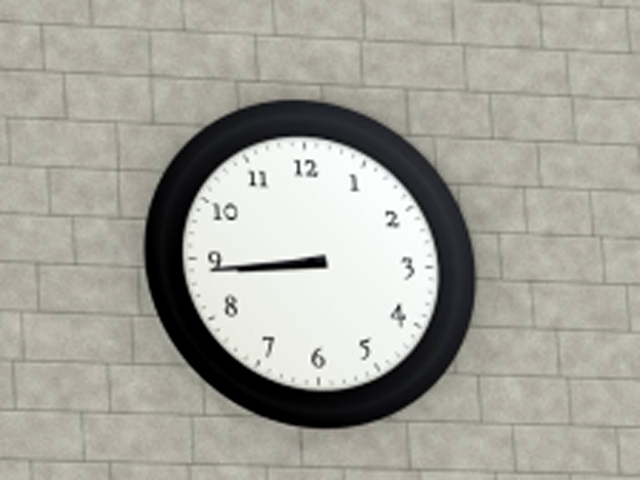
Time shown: 8:44
